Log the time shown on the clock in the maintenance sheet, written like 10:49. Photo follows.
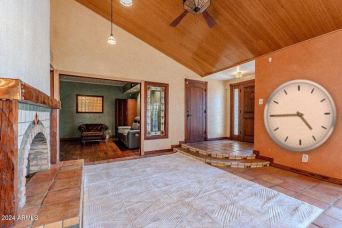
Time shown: 4:45
